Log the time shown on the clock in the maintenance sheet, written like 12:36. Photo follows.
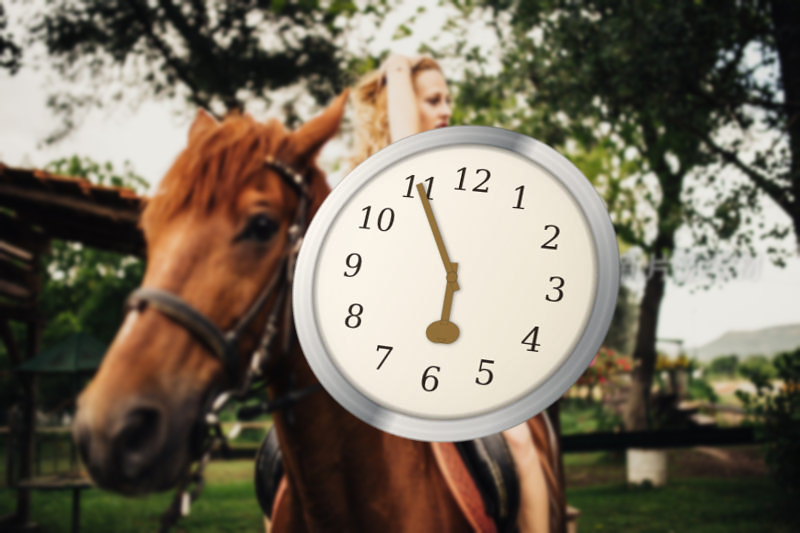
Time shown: 5:55
